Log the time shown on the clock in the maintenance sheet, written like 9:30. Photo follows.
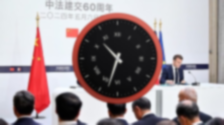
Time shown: 10:33
